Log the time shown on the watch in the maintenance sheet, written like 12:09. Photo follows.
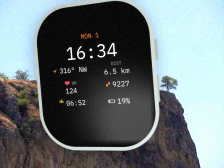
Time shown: 16:34
